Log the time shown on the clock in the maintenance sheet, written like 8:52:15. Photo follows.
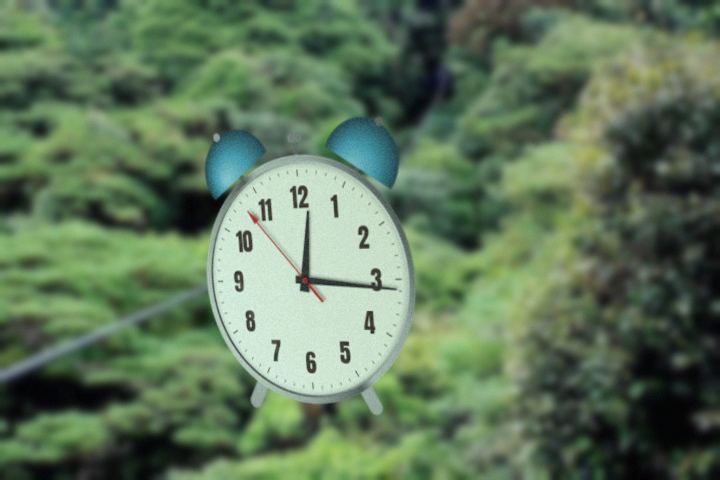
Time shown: 12:15:53
